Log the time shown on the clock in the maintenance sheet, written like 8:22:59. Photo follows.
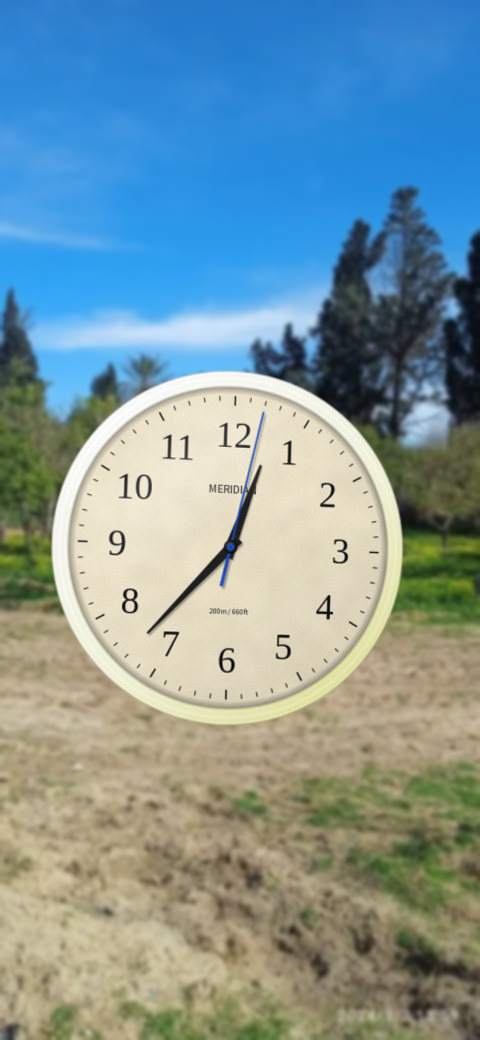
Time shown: 12:37:02
